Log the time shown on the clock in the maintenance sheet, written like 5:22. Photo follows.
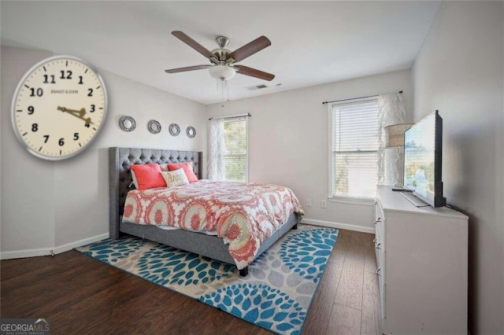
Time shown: 3:19
